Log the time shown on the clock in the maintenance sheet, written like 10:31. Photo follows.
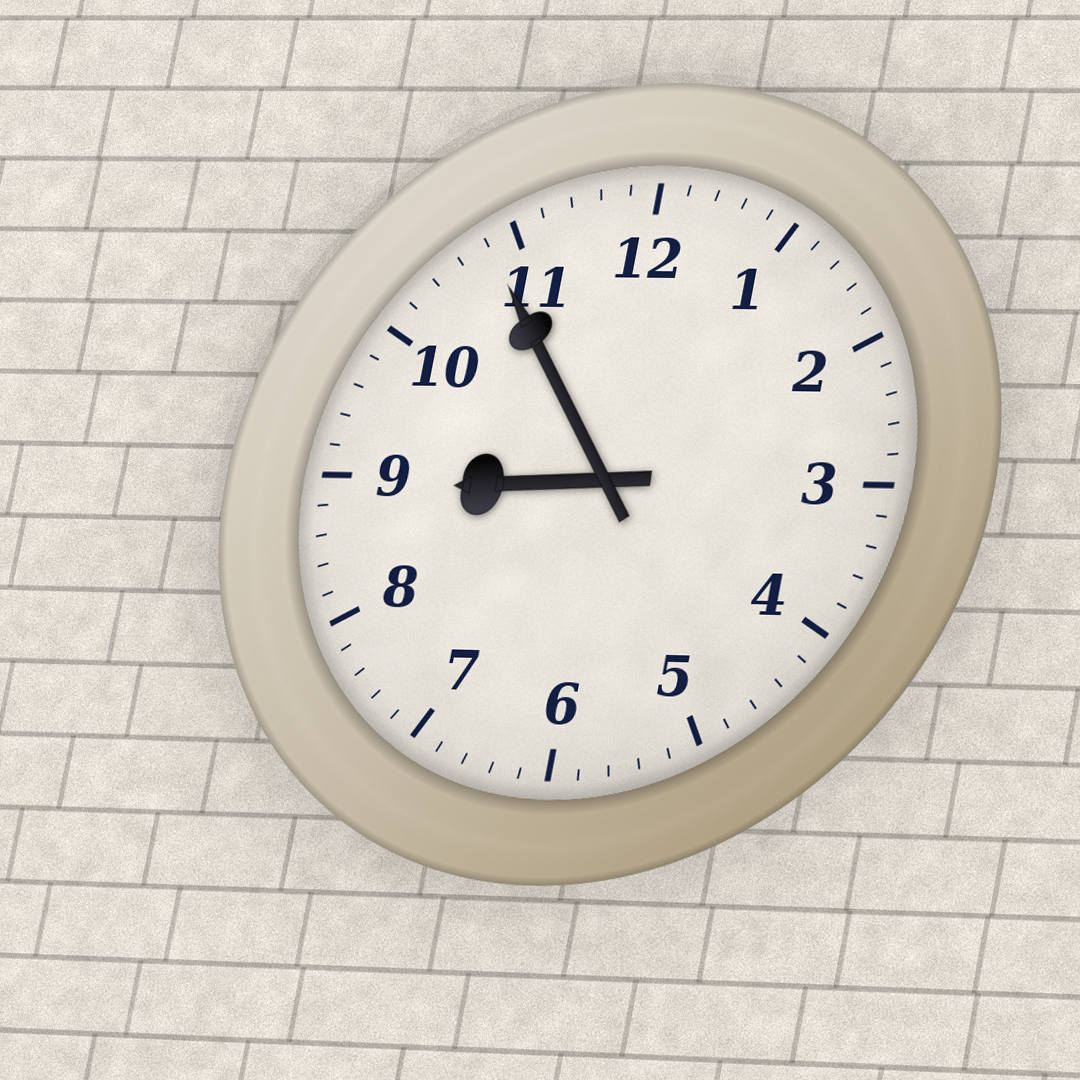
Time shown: 8:54
